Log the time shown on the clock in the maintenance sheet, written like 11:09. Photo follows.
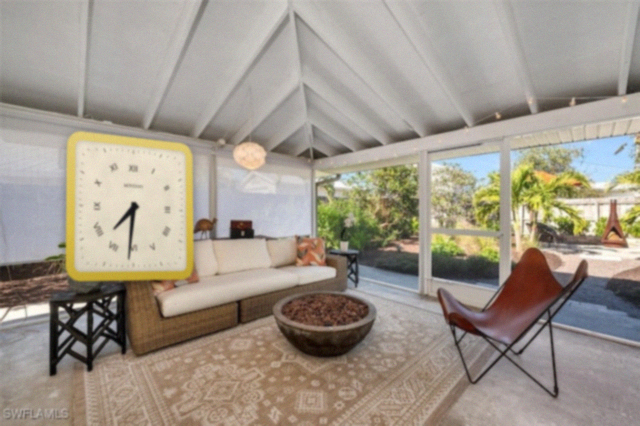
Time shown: 7:31
